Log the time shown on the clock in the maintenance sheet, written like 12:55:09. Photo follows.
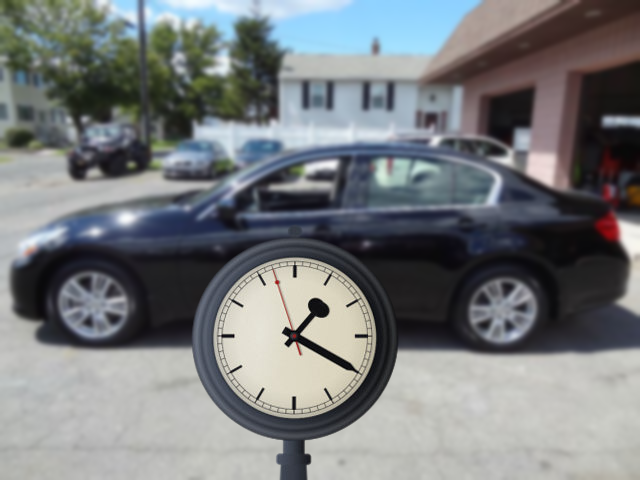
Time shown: 1:19:57
